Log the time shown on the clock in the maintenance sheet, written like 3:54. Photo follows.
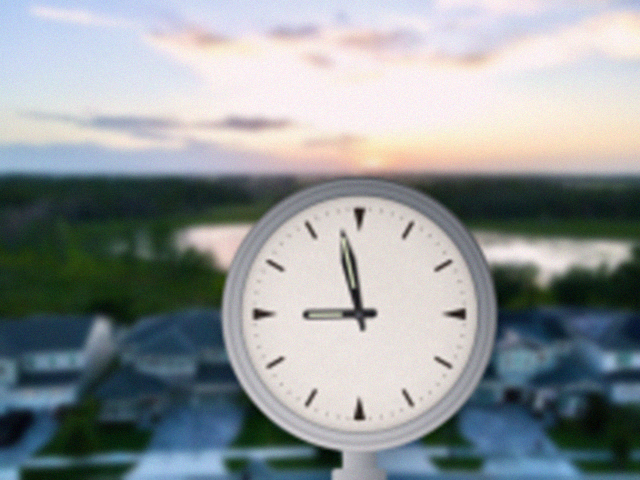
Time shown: 8:58
